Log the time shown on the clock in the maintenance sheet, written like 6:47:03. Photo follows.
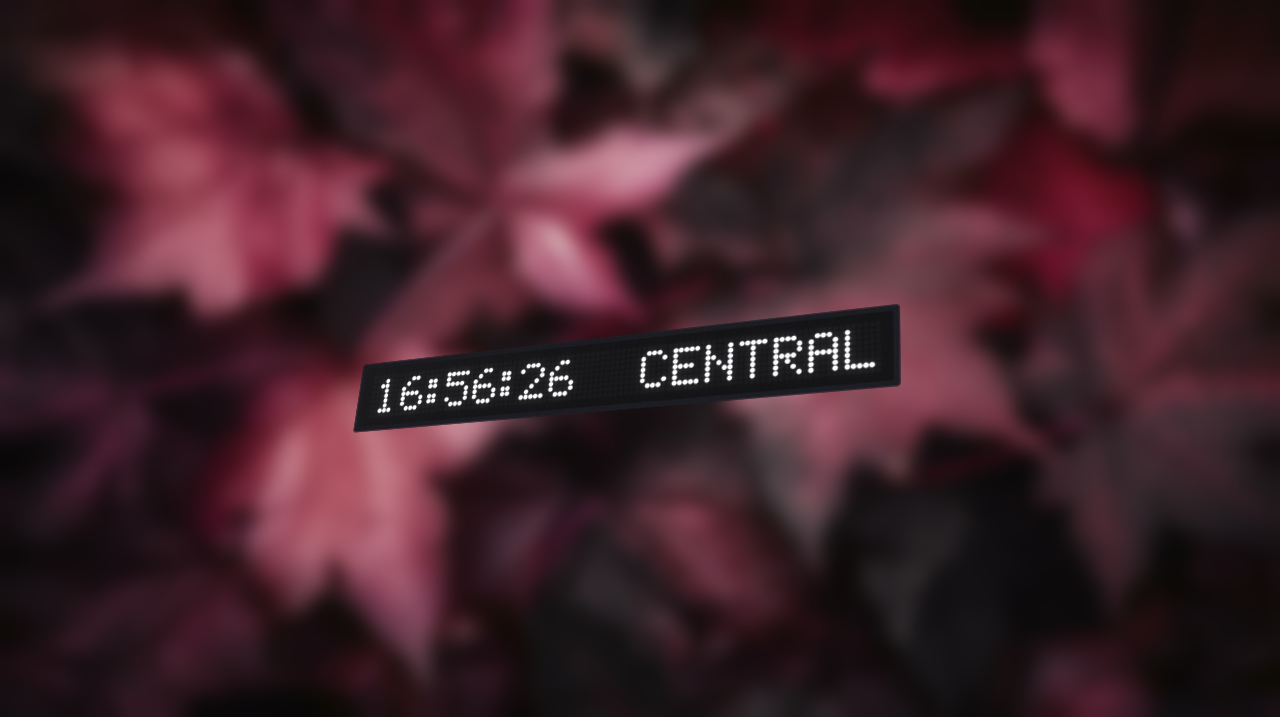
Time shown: 16:56:26
